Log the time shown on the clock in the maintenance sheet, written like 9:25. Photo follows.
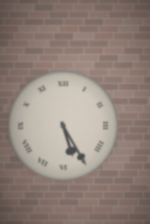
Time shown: 5:25
